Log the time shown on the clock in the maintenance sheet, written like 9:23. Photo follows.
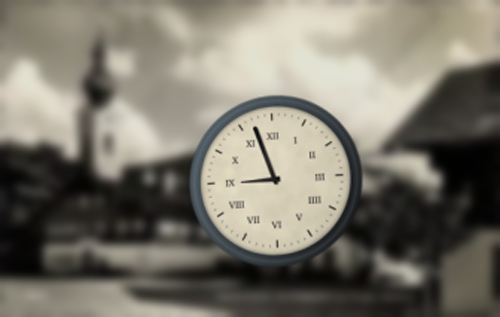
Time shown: 8:57
